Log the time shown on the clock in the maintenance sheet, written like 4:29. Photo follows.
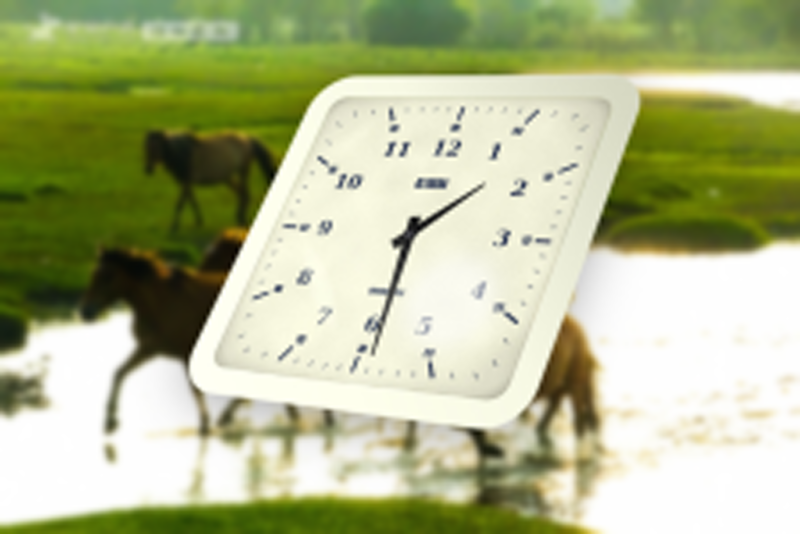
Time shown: 1:29
